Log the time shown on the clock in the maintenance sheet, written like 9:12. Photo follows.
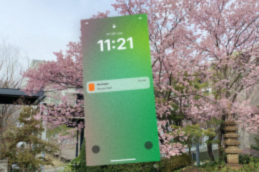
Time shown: 11:21
